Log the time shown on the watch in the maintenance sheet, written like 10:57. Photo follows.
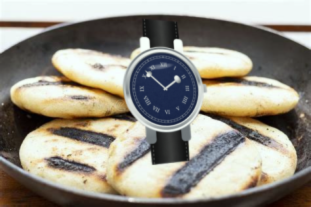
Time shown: 1:52
